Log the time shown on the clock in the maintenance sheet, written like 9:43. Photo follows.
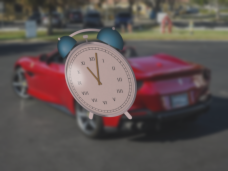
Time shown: 11:02
